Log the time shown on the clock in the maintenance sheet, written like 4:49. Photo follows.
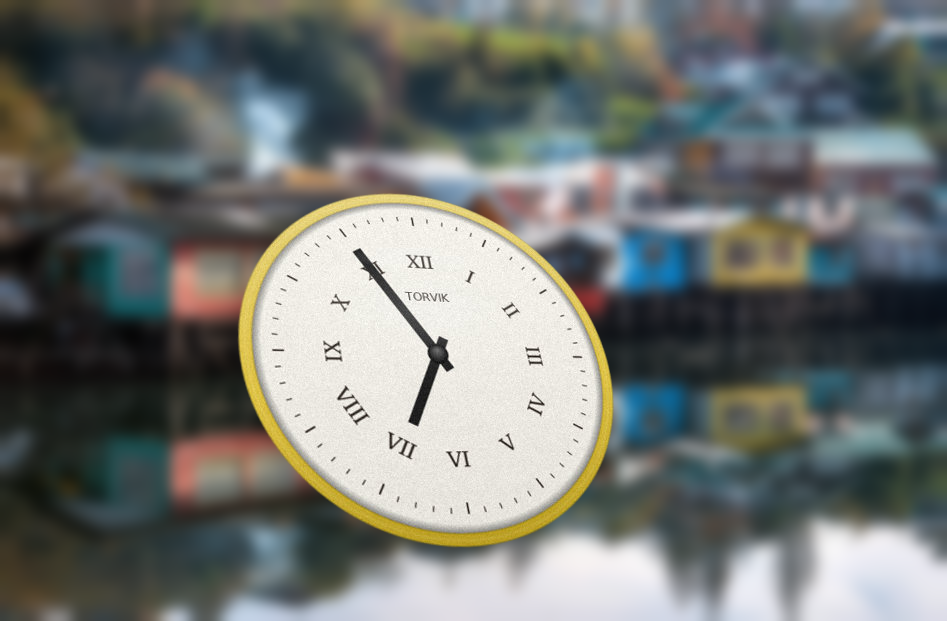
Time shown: 6:55
